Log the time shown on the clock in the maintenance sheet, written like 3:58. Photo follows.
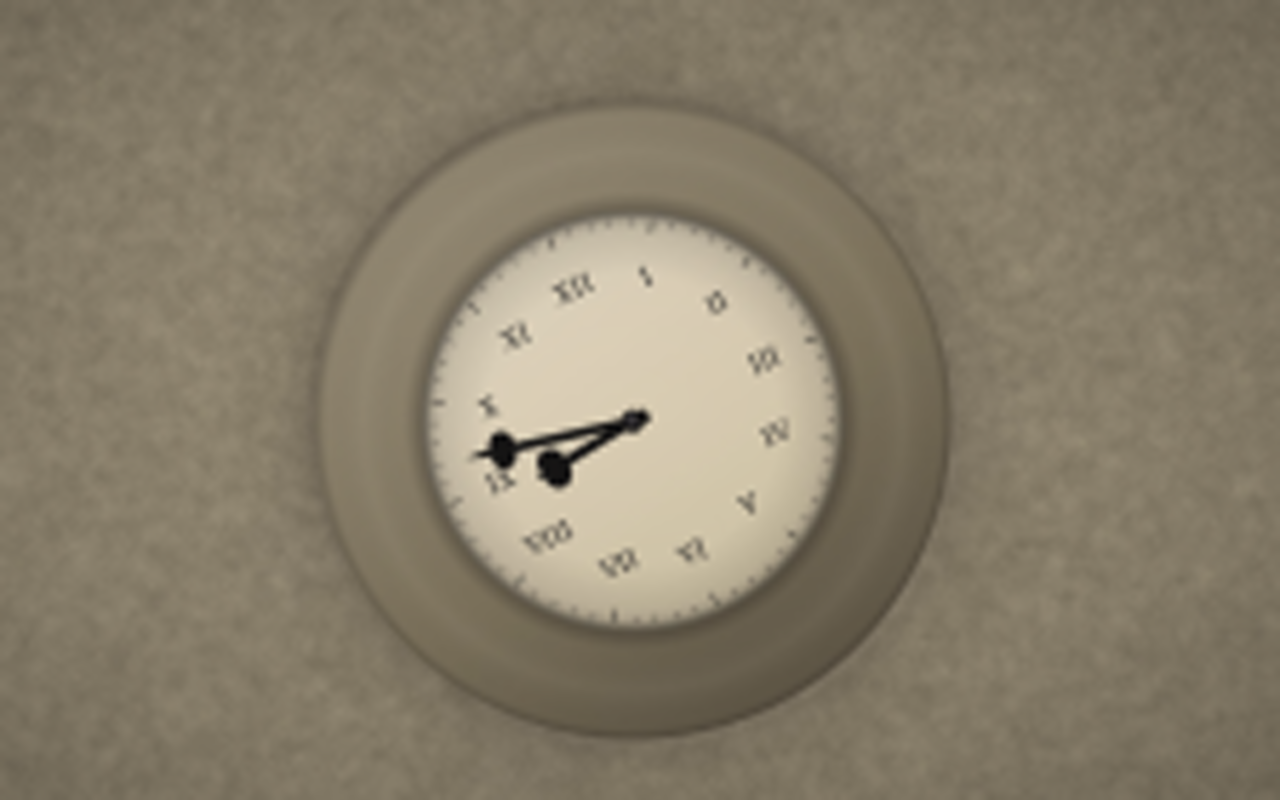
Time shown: 8:47
